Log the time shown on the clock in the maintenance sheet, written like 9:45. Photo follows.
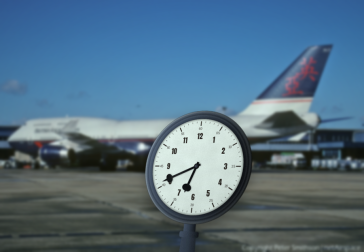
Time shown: 6:41
